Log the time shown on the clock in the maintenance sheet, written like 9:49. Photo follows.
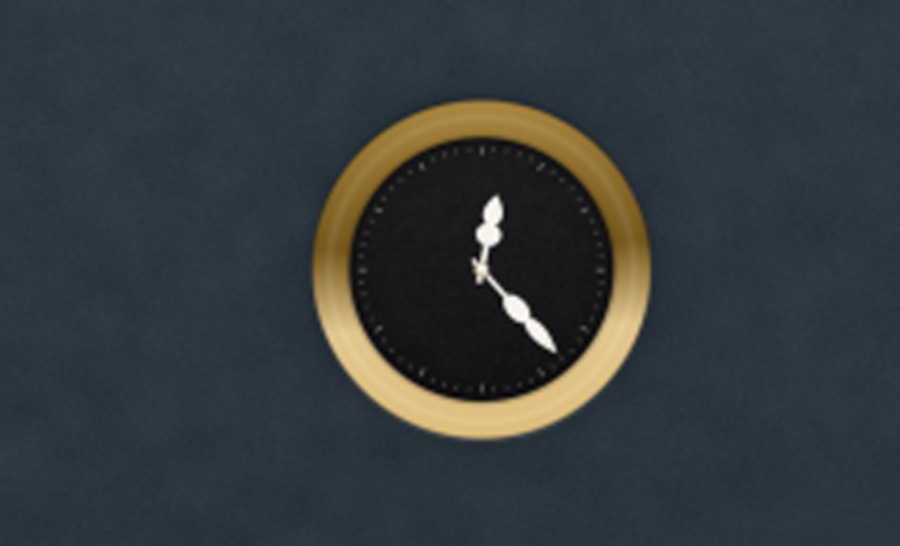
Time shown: 12:23
